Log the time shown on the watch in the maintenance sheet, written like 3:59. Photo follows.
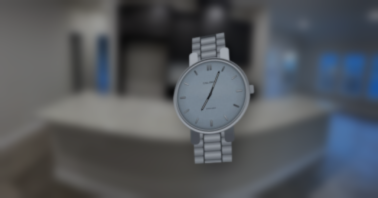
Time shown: 7:04
